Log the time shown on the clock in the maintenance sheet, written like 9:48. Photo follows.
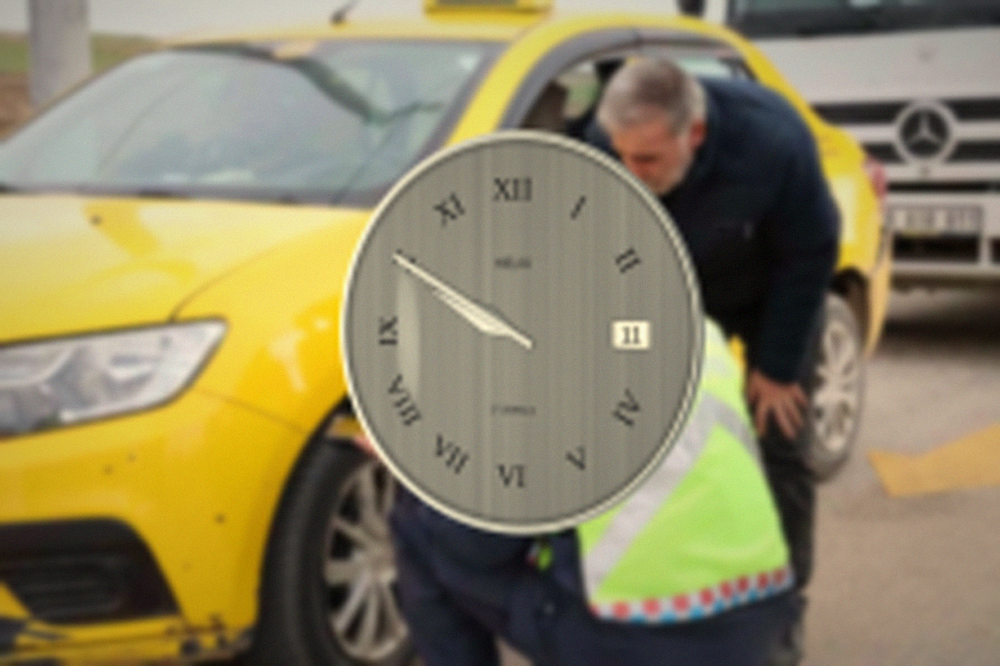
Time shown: 9:50
